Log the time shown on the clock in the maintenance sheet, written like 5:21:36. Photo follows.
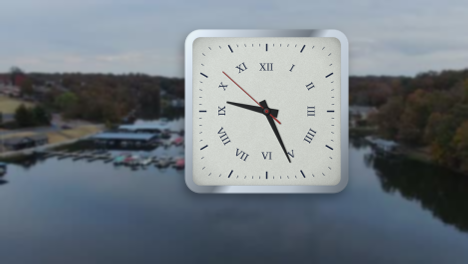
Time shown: 9:25:52
